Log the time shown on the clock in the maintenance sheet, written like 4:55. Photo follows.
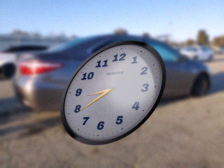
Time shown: 8:39
